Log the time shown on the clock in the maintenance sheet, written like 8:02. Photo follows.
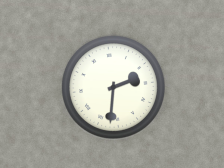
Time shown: 2:32
